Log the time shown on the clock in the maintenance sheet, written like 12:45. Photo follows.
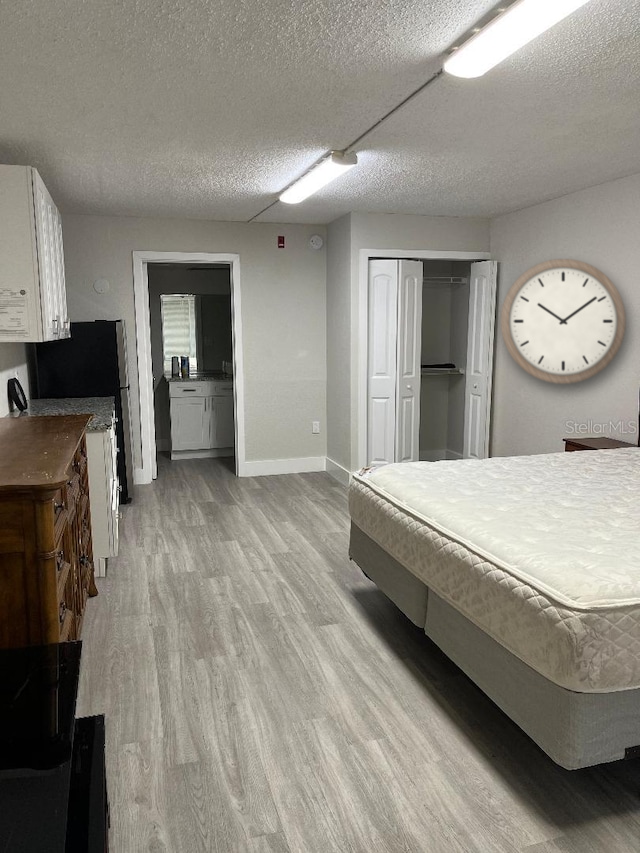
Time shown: 10:09
